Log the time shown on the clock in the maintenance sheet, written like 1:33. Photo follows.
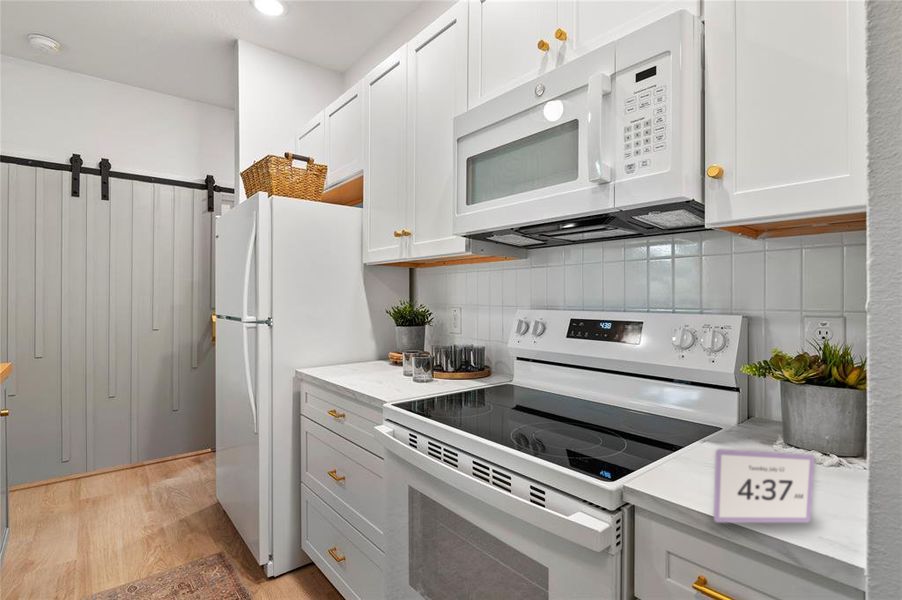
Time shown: 4:37
